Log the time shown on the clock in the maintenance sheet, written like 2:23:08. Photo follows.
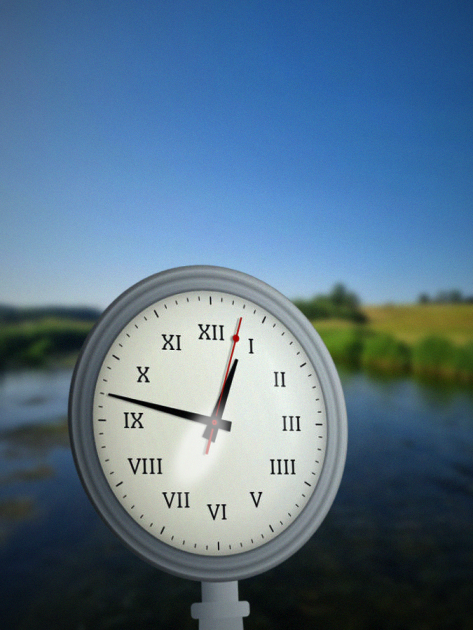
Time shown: 12:47:03
